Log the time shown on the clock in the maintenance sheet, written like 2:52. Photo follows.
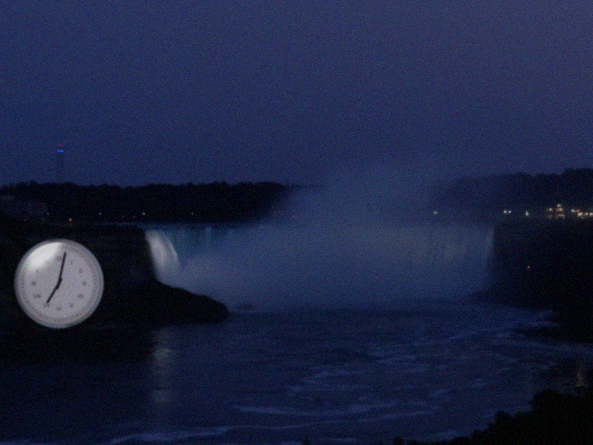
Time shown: 7:02
